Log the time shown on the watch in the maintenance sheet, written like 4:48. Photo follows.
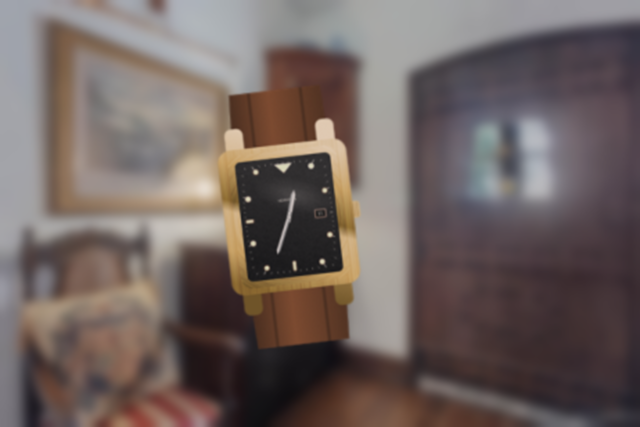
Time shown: 12:34
